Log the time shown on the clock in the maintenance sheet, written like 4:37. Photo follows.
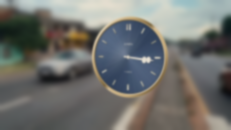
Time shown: 3:16
